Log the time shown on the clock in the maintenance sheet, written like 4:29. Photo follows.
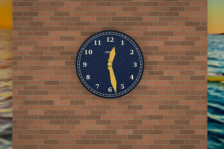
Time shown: 12:28
